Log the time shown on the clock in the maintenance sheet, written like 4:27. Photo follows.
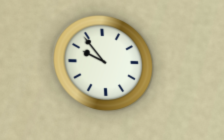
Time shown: 9:54
